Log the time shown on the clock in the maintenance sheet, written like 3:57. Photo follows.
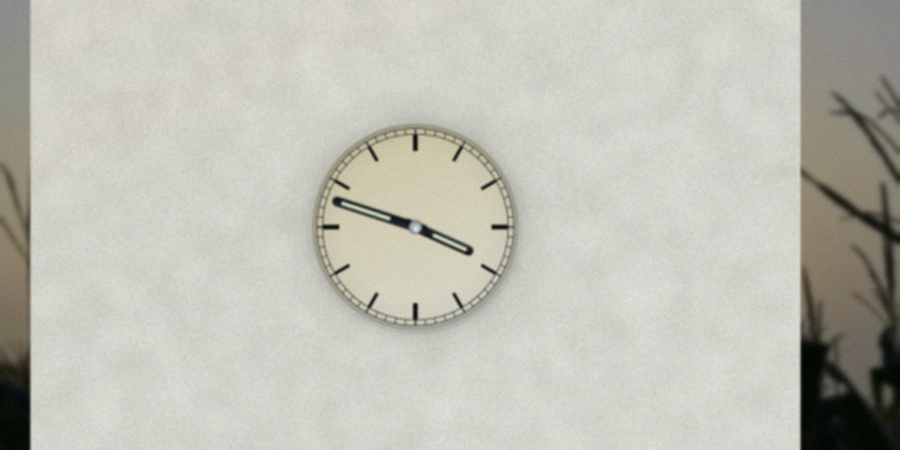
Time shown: 3:48
